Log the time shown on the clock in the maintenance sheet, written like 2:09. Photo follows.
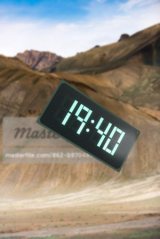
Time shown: 19:40
